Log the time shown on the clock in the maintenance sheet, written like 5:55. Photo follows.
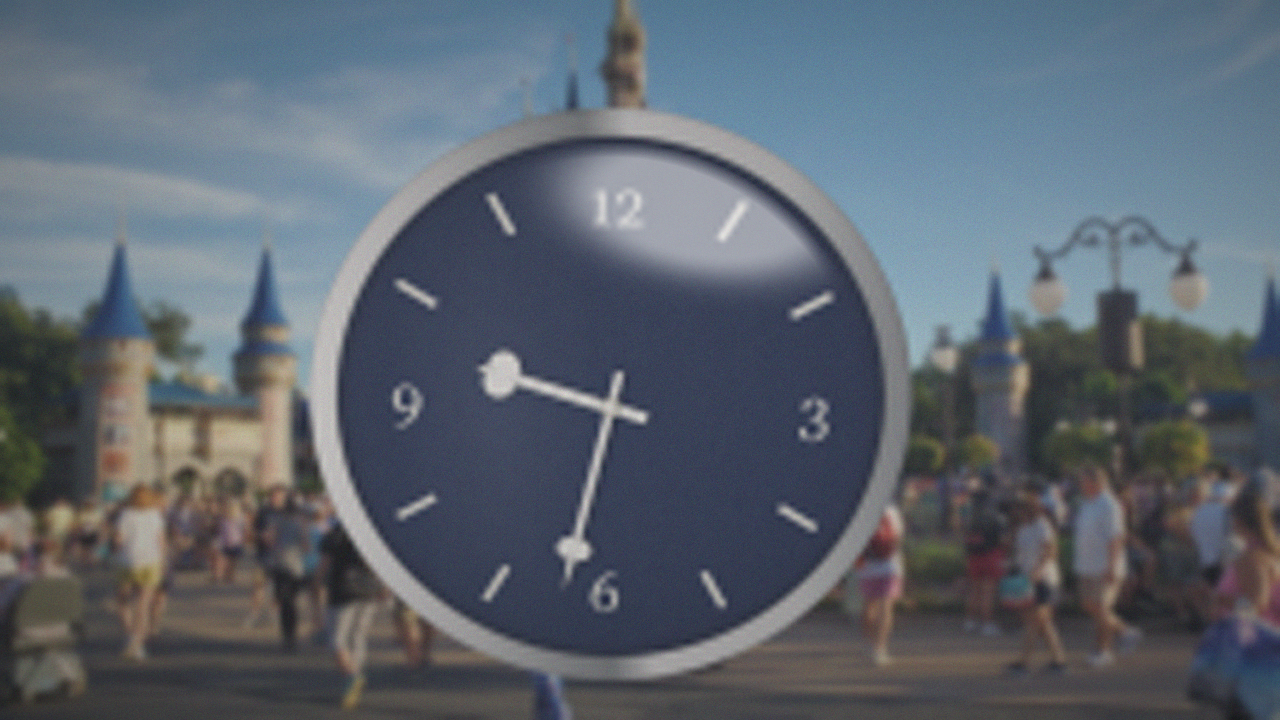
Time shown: 9:32
